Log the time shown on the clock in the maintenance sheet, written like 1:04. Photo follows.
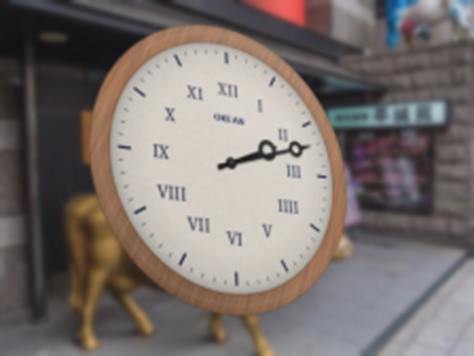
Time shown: 2:12
